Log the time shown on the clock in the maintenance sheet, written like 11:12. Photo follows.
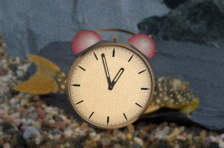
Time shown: 12:57
